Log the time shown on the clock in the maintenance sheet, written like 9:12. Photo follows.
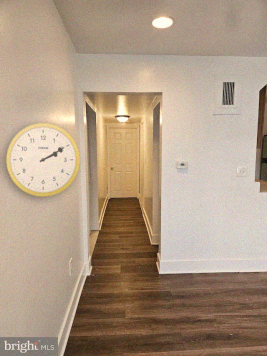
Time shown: 2:10
